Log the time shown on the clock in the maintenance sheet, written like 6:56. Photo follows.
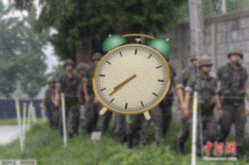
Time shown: 7:37
